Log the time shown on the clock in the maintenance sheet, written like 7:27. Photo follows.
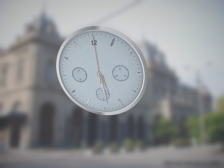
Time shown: 5:29
